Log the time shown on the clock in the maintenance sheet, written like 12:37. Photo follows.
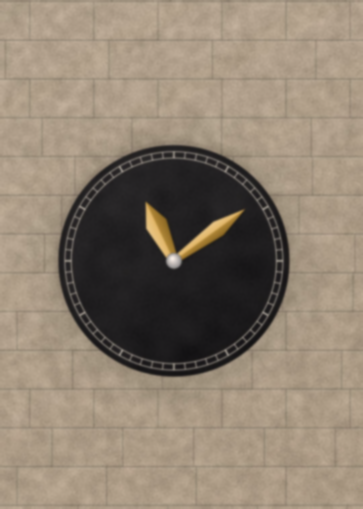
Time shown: 11:09
